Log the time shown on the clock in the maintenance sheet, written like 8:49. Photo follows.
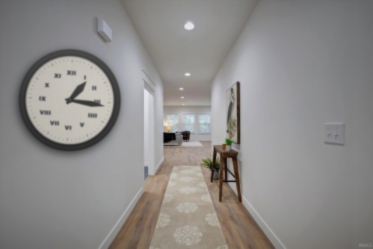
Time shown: 1:16
